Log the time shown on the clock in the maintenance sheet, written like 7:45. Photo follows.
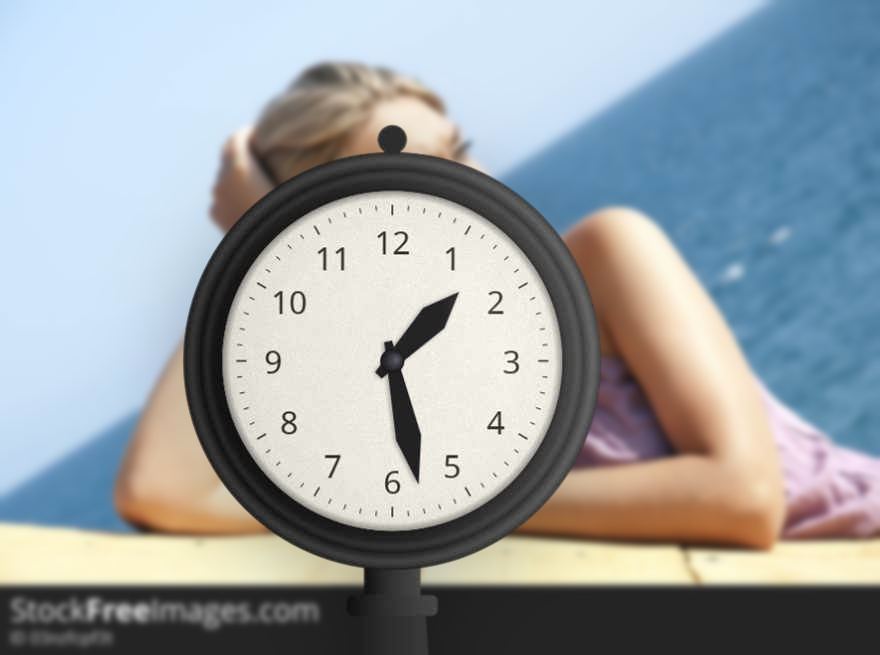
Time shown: 1:28
